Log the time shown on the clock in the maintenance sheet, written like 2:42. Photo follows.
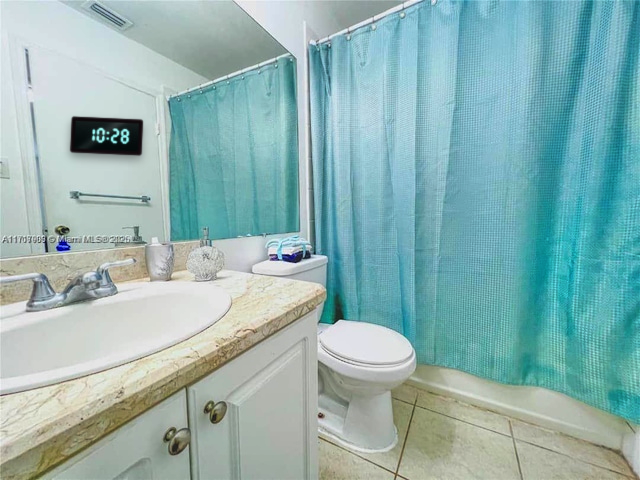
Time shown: 10:28
